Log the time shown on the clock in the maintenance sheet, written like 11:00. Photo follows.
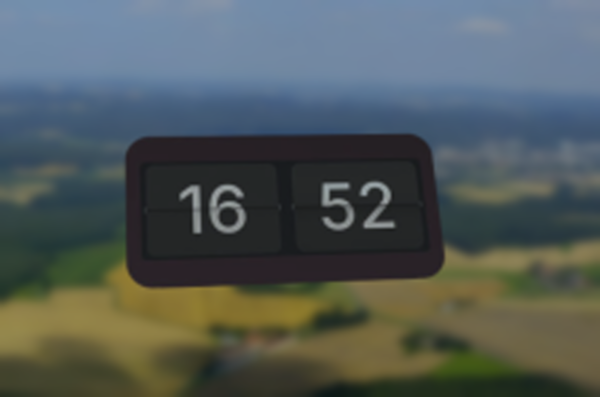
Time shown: 16:52
